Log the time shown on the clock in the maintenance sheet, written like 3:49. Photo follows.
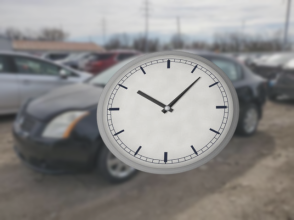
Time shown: 10:07
